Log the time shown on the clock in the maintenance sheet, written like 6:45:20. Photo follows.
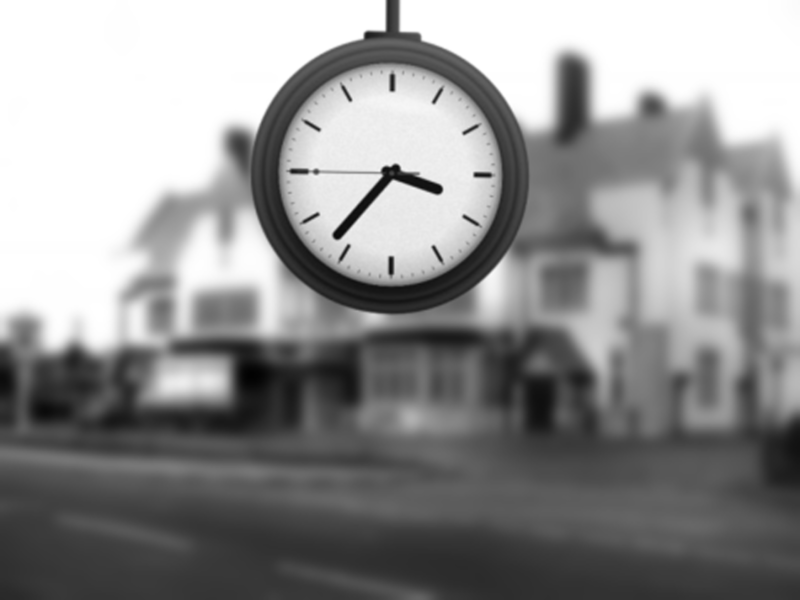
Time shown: 3:36:45
